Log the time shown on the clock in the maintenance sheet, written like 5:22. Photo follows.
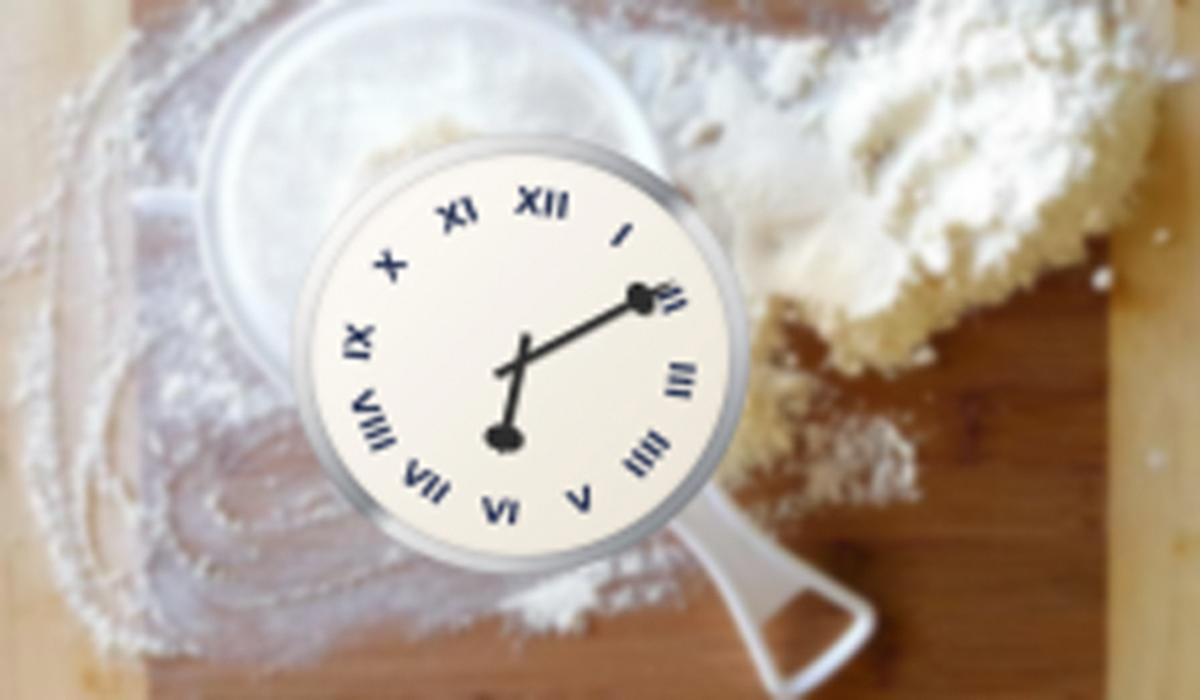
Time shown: 6:09
